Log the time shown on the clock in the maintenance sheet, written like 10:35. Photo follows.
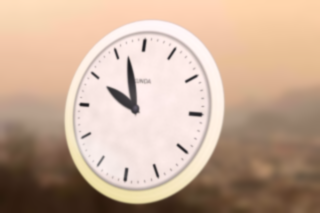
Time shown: 9:57
